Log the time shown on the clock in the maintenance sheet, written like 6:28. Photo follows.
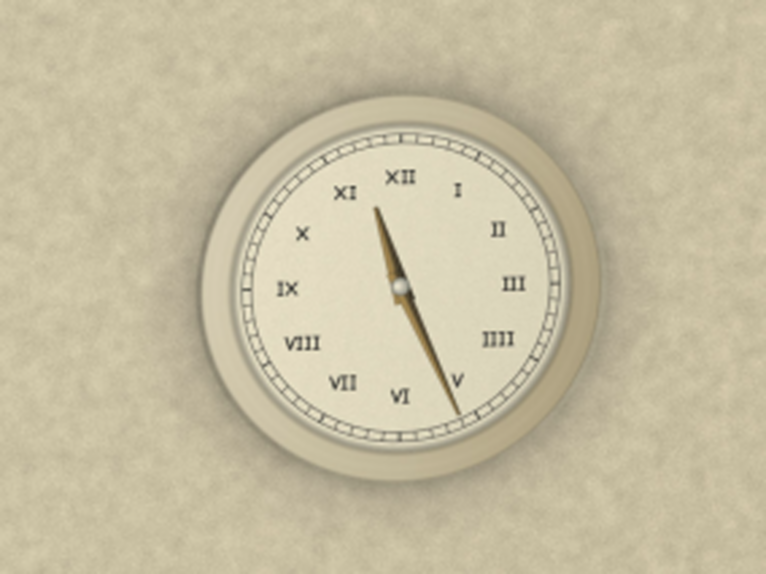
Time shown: 11:26
